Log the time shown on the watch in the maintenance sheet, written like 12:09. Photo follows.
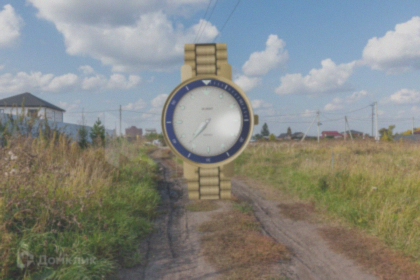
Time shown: 7:37
